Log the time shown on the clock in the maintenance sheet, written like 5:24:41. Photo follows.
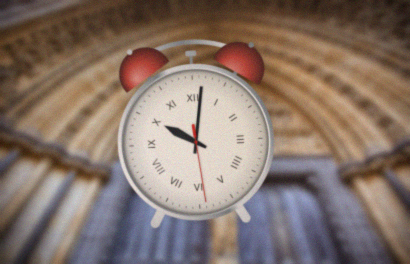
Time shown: 10:01:29
